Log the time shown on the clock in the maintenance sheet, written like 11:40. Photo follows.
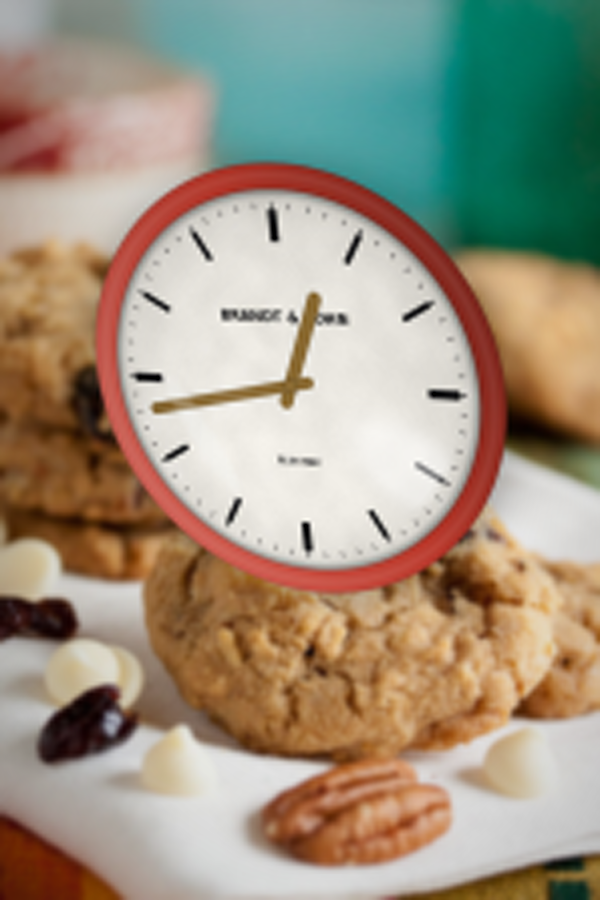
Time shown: 12:43
